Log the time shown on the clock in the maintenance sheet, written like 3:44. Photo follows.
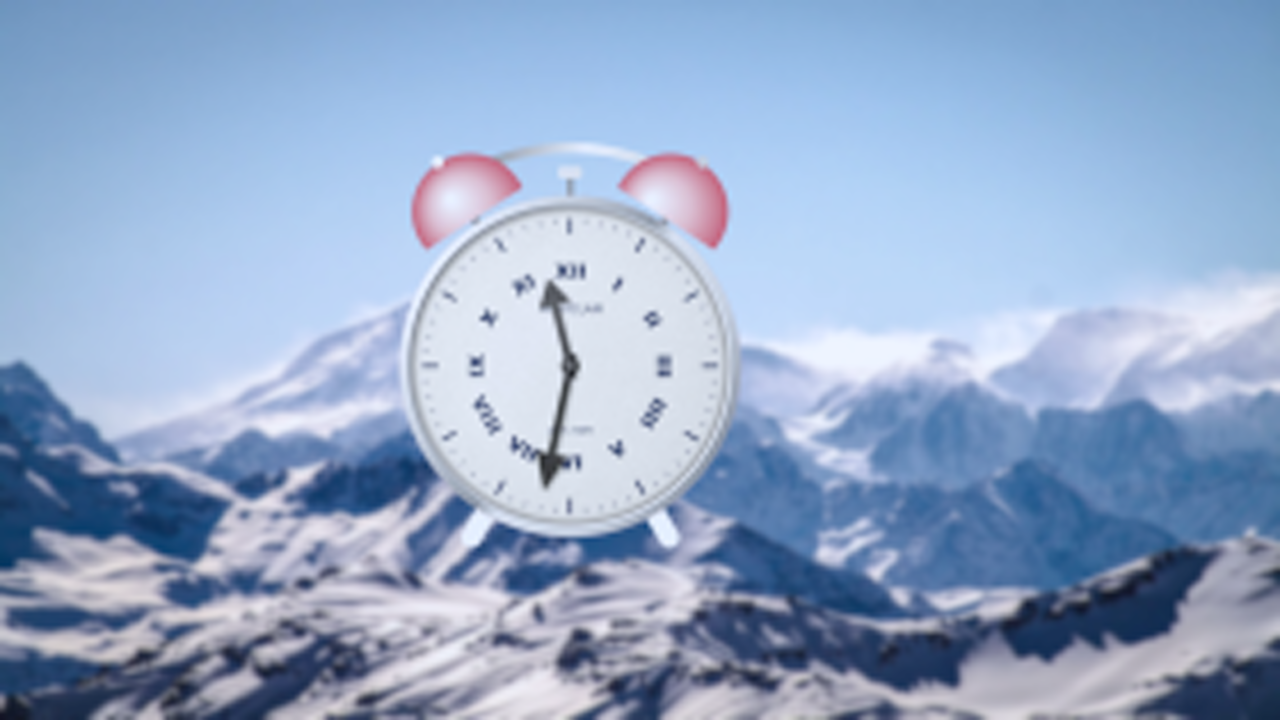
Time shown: 11:32
